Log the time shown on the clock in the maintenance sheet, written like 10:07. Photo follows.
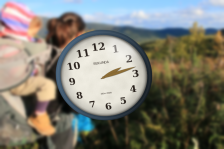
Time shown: 2:13
